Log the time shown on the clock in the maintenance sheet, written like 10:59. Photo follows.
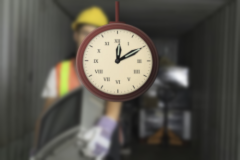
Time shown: 12:10
